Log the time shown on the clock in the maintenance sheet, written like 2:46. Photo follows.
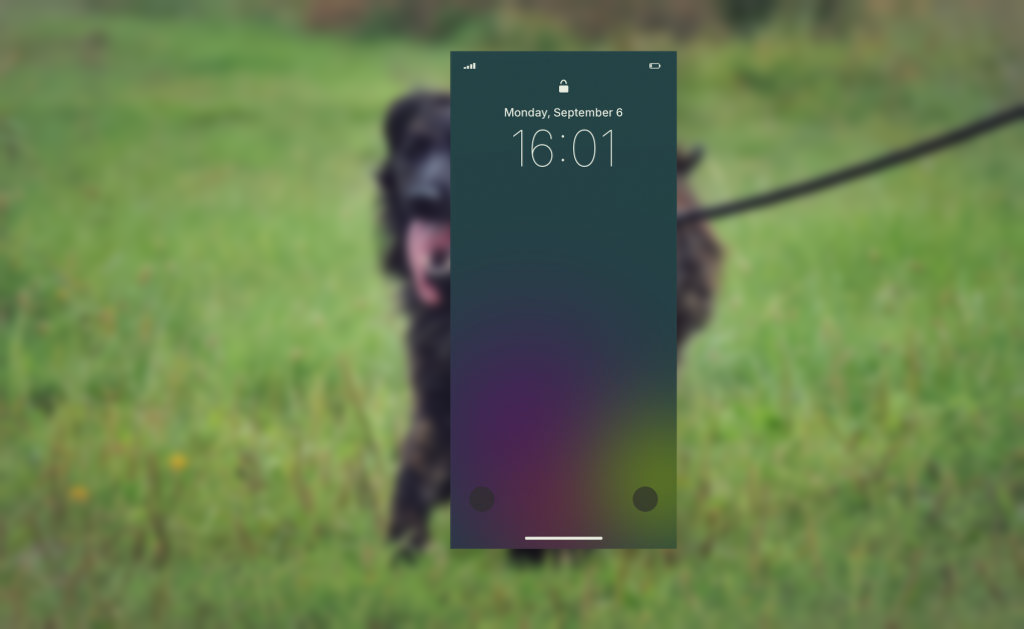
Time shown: 16:01
